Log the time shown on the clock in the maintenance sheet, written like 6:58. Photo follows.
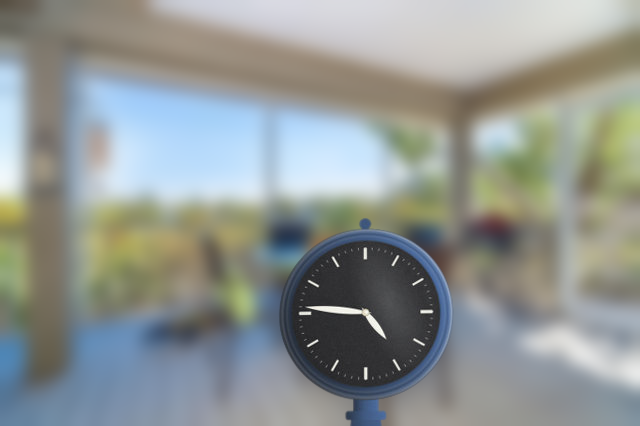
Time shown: 4:46
